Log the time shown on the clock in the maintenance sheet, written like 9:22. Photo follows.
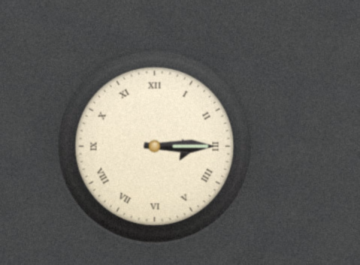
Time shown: 3:15
